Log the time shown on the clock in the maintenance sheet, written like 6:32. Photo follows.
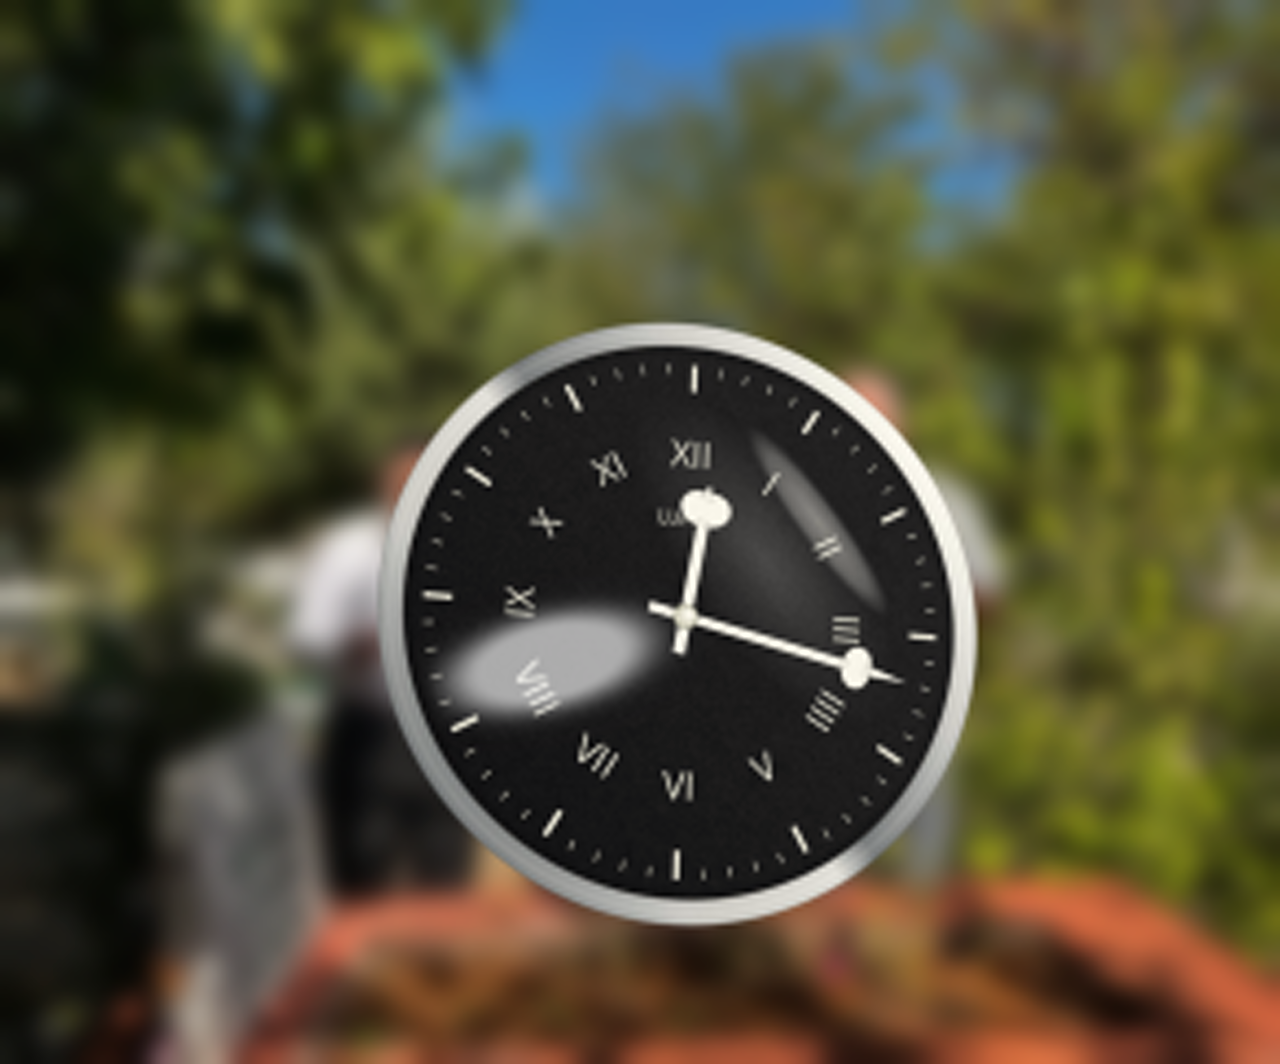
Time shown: 12:17
